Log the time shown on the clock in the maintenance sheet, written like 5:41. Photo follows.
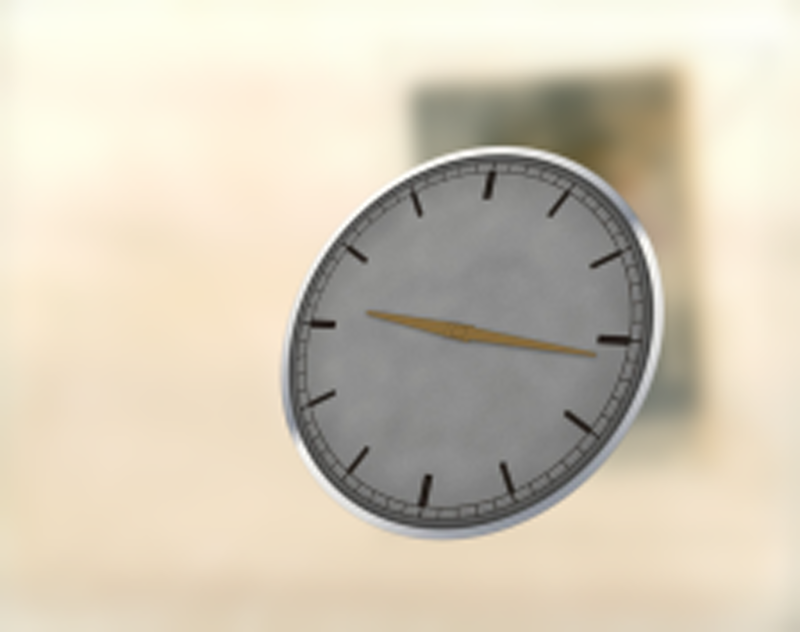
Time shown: 9:16
